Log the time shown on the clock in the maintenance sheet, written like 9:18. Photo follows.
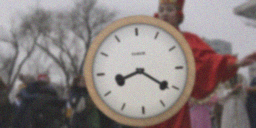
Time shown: 8:21
